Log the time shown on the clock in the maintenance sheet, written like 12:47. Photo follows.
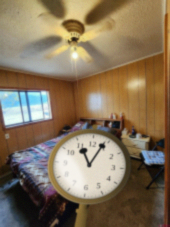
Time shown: 11:04
